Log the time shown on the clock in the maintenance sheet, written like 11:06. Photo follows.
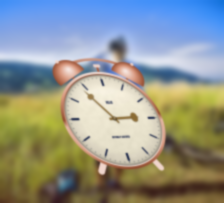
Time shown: 2:54
